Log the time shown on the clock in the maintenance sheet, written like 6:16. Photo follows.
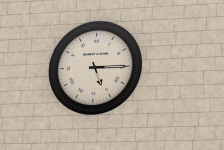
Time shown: 5:15
